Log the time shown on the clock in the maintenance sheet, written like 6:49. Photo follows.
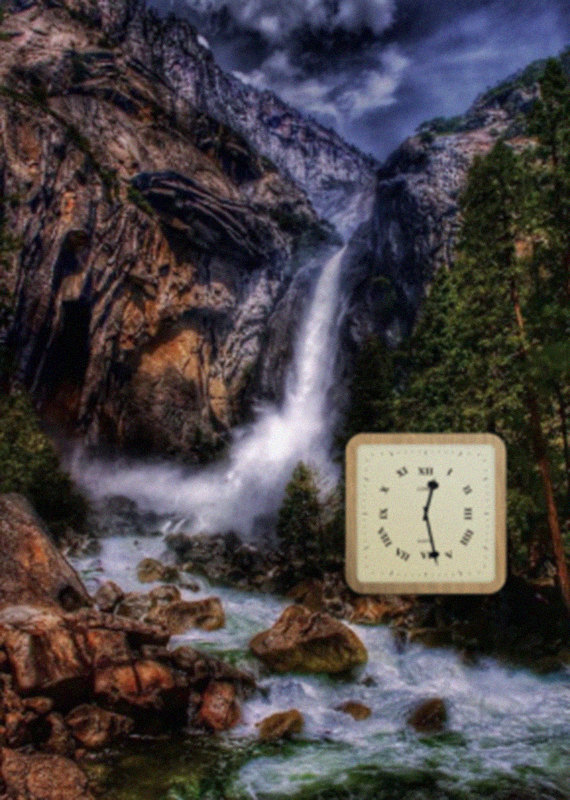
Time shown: 12:28
